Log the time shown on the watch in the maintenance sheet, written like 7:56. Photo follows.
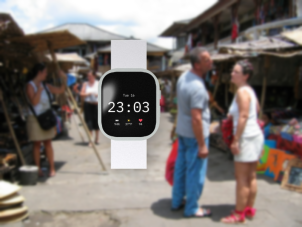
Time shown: 23:03
